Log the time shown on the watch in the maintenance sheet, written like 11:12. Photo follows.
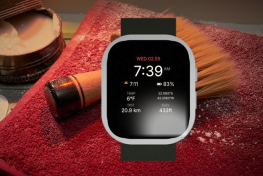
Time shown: 7:39
